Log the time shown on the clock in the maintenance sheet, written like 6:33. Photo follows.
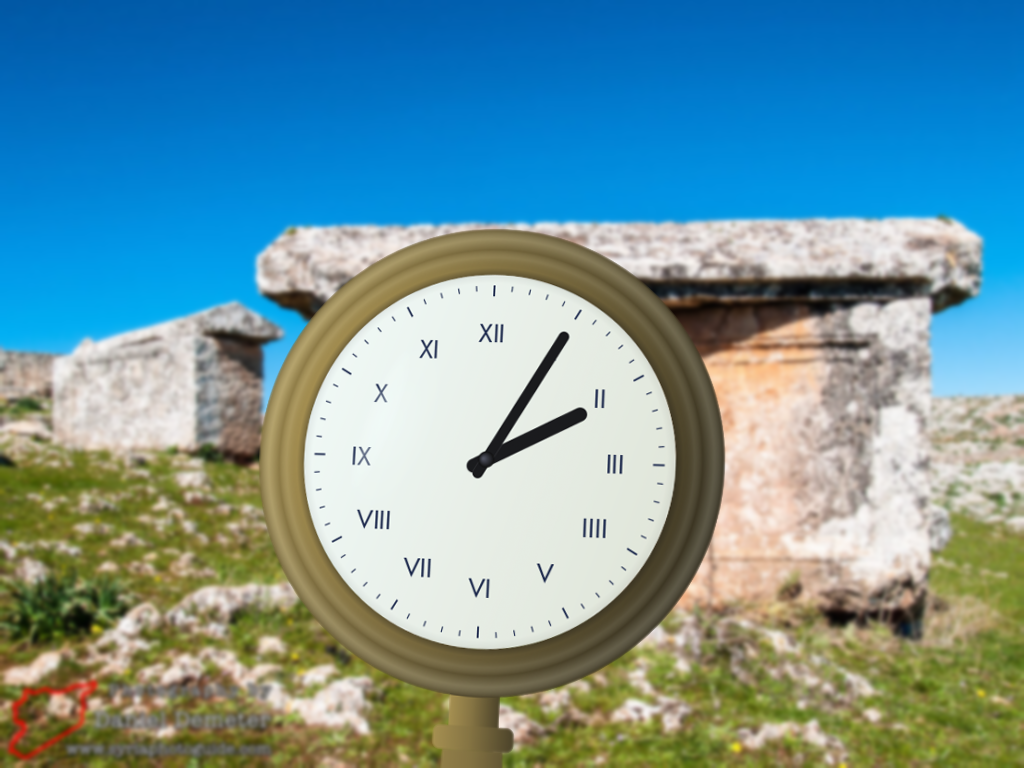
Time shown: 2:05
